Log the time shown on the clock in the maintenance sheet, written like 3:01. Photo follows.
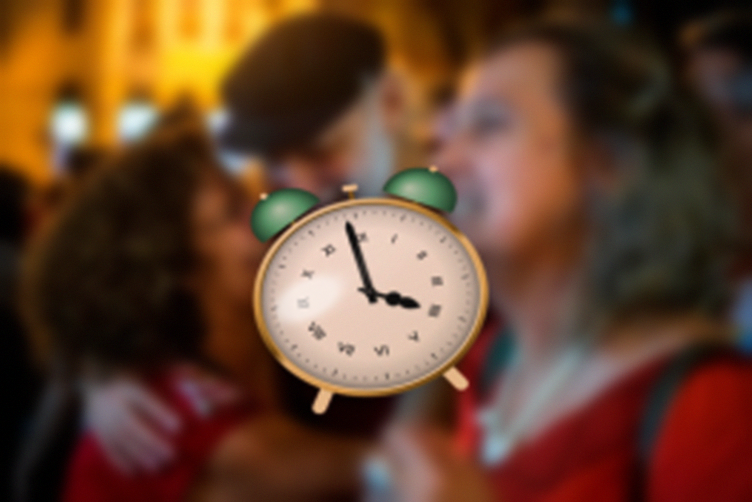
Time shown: 3:59
